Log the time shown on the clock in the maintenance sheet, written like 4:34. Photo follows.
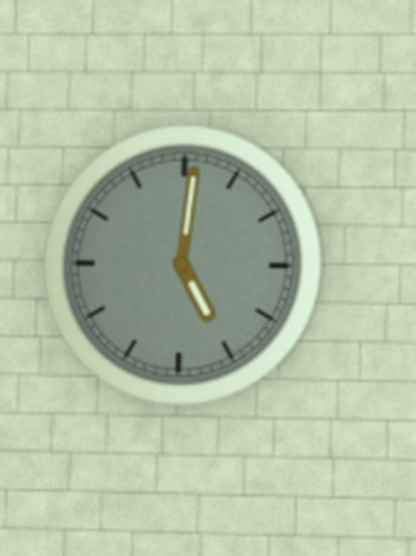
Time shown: 5:01
